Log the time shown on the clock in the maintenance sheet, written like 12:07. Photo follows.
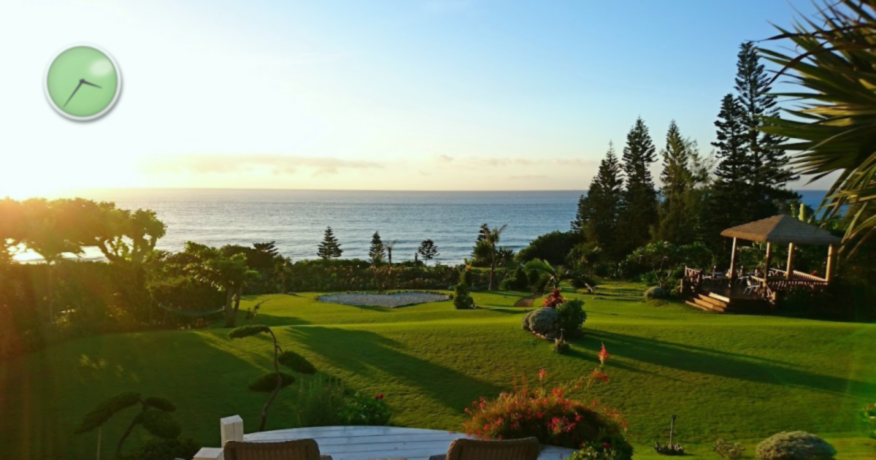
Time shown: 3:36
